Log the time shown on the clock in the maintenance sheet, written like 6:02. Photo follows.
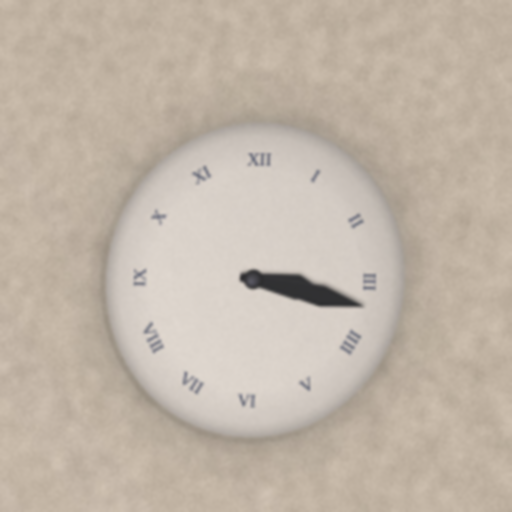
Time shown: 3:17
